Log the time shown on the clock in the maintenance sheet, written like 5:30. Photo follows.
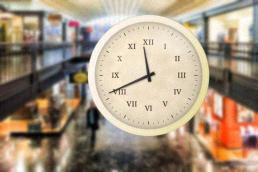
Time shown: 11:41
